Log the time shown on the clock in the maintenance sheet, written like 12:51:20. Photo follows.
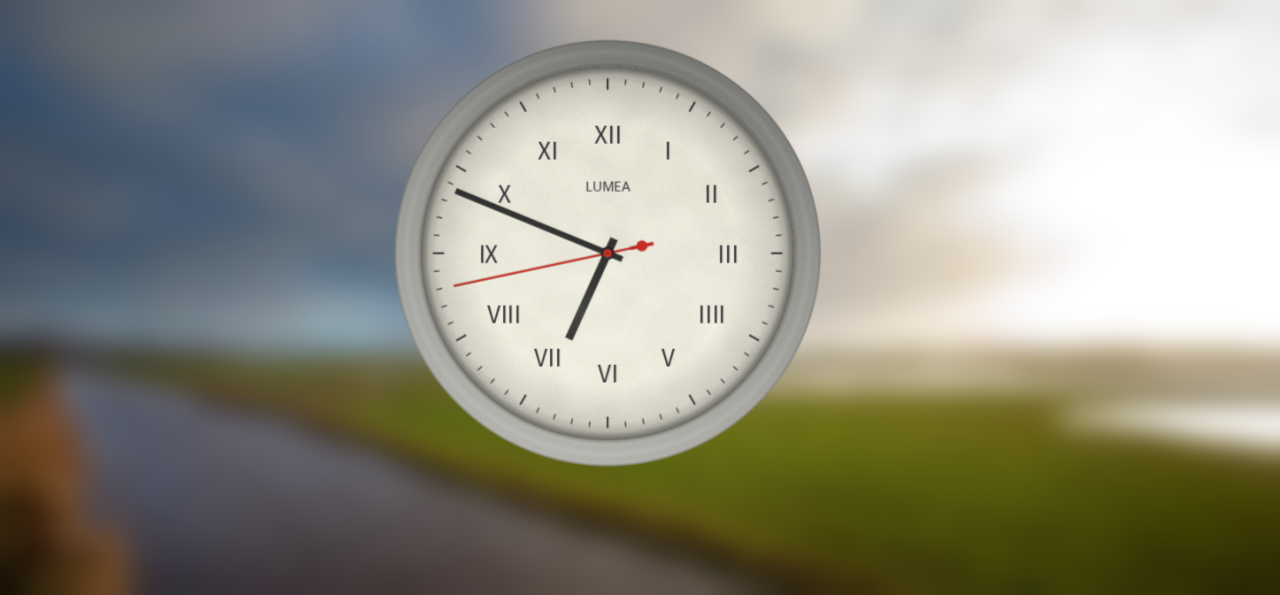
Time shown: 6:48:43
